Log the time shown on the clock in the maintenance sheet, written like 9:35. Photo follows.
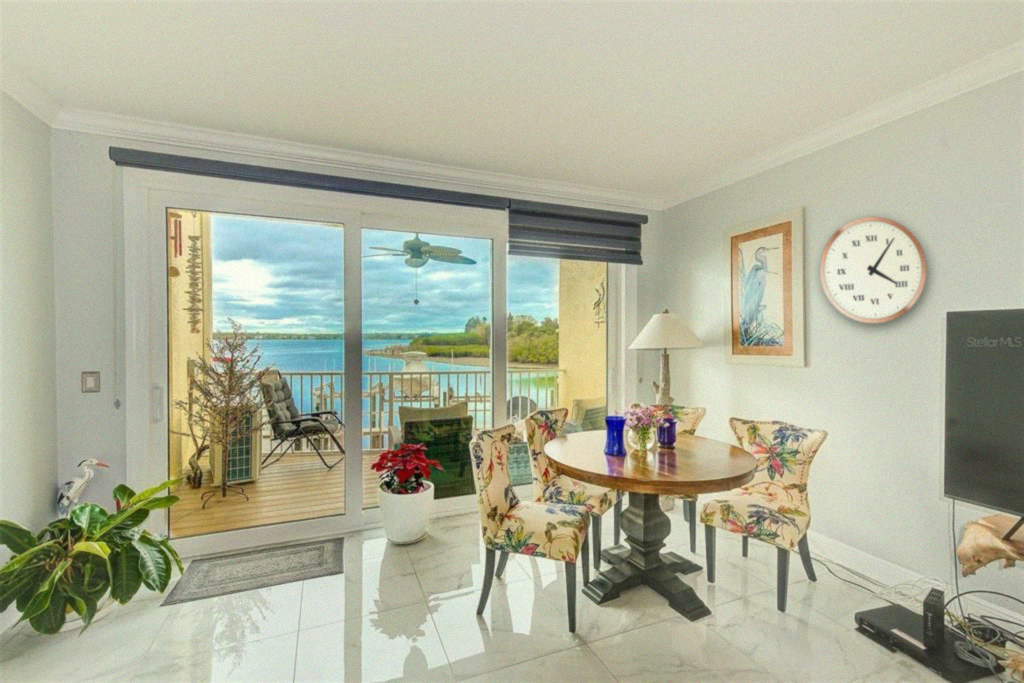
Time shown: 4:06
